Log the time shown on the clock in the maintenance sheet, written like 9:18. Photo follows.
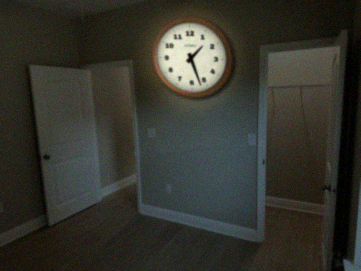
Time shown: 1:27
